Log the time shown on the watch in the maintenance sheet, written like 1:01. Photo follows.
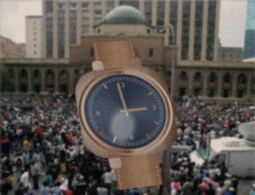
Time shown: 2:59
